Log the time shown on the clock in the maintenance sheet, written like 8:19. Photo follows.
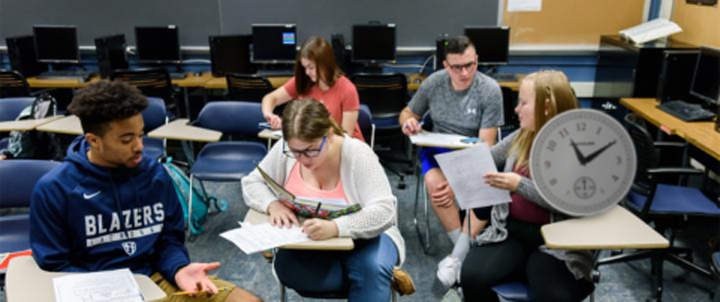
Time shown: 11:10
